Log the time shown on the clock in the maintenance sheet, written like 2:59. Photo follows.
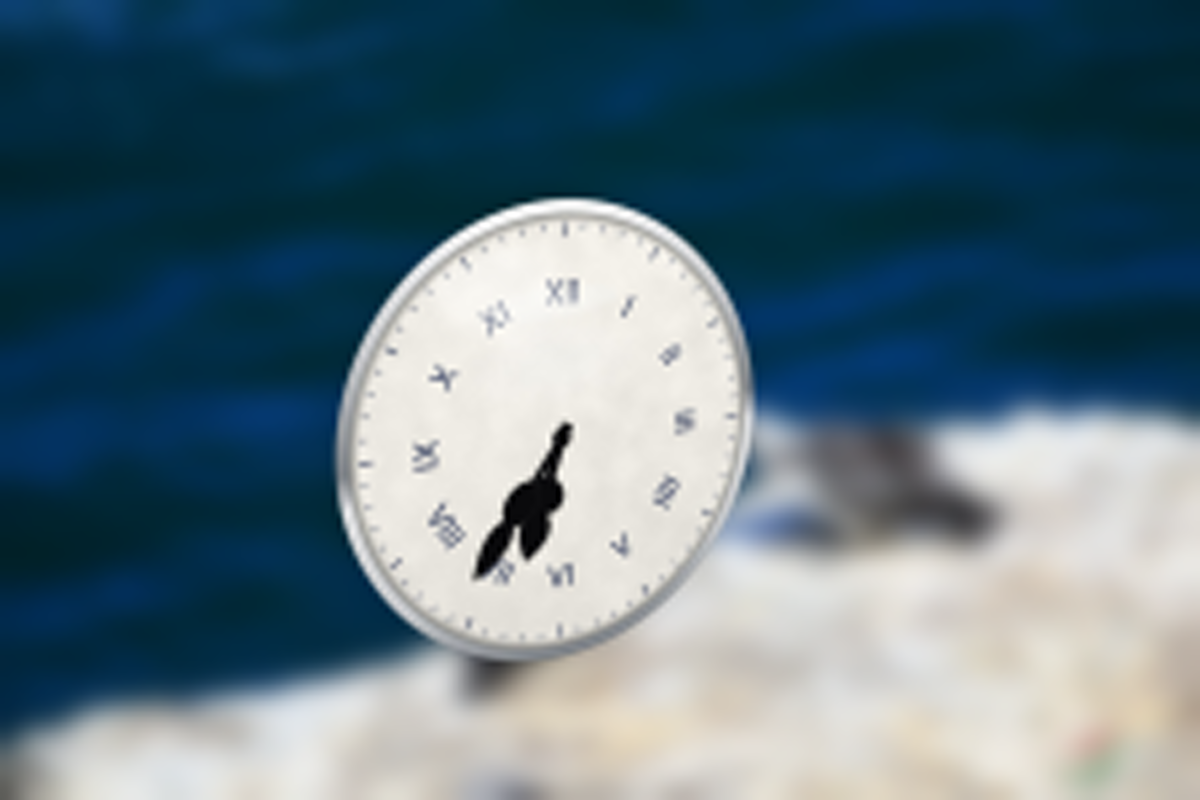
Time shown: 6:36
